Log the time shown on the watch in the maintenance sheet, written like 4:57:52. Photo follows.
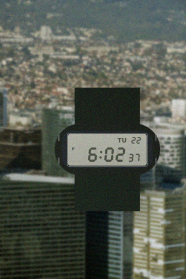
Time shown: 6:02:37
